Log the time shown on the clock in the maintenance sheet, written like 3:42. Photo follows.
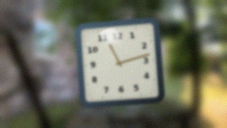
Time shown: 11:13
